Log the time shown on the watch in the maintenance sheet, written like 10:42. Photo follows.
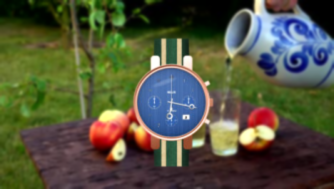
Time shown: 6:17
